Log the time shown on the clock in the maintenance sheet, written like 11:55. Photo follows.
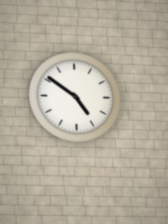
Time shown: 4:51
